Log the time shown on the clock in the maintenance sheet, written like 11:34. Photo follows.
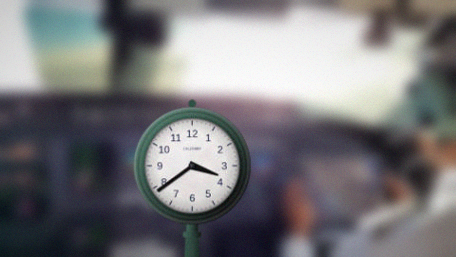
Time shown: 3:39
